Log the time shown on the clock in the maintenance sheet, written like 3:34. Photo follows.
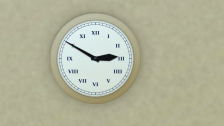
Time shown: 2:50
